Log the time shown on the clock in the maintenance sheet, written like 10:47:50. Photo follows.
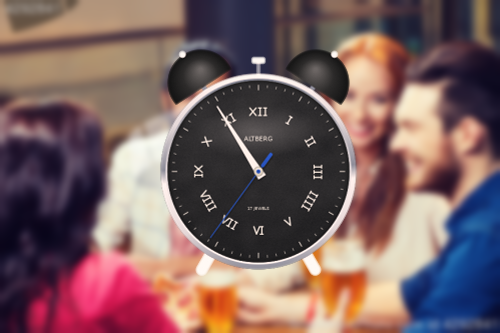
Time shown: 10:54:36
